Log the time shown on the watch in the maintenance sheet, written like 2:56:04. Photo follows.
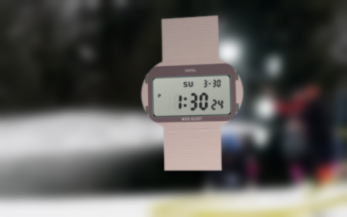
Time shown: 1:30:24
